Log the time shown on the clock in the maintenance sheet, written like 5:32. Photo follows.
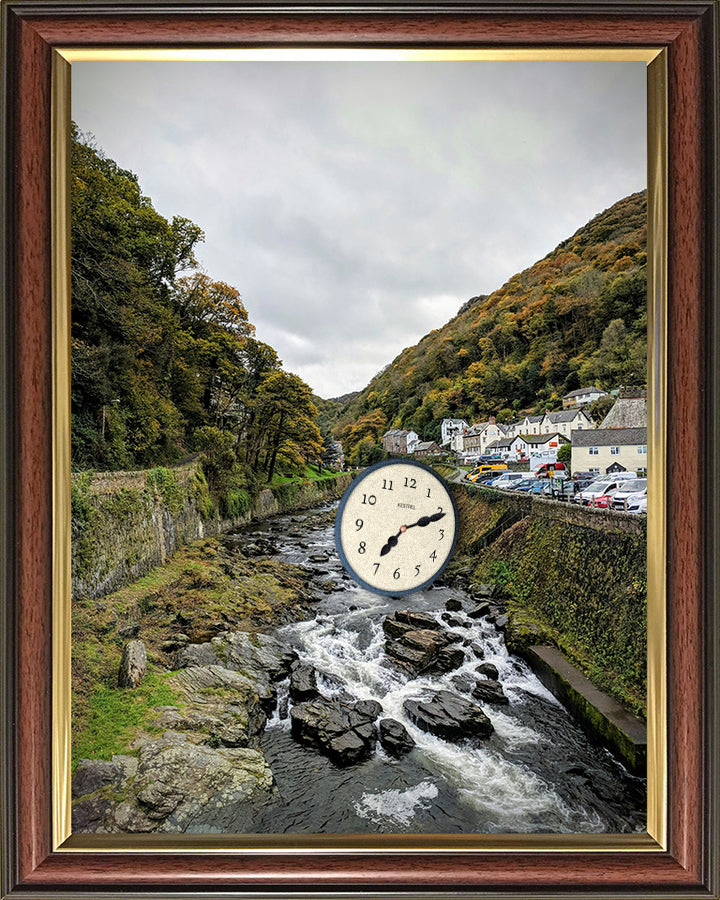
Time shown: 7:11
